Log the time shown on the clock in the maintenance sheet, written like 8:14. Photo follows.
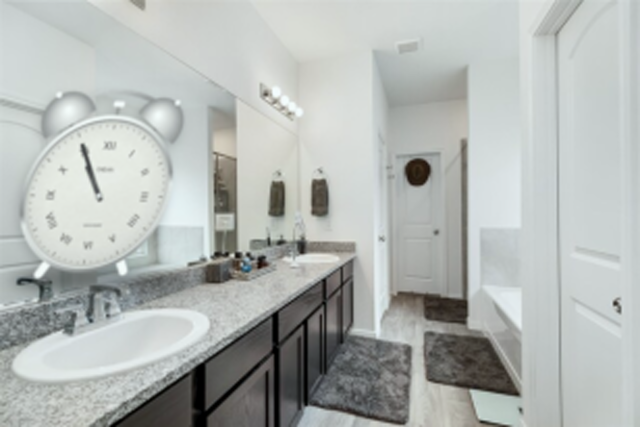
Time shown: 10:55
